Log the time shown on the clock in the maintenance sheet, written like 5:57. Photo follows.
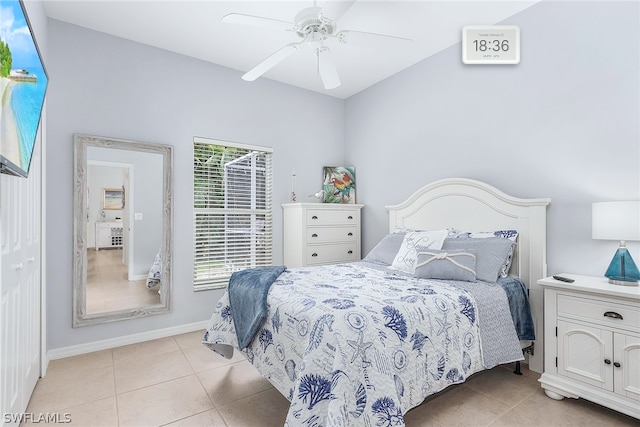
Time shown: 18:36
